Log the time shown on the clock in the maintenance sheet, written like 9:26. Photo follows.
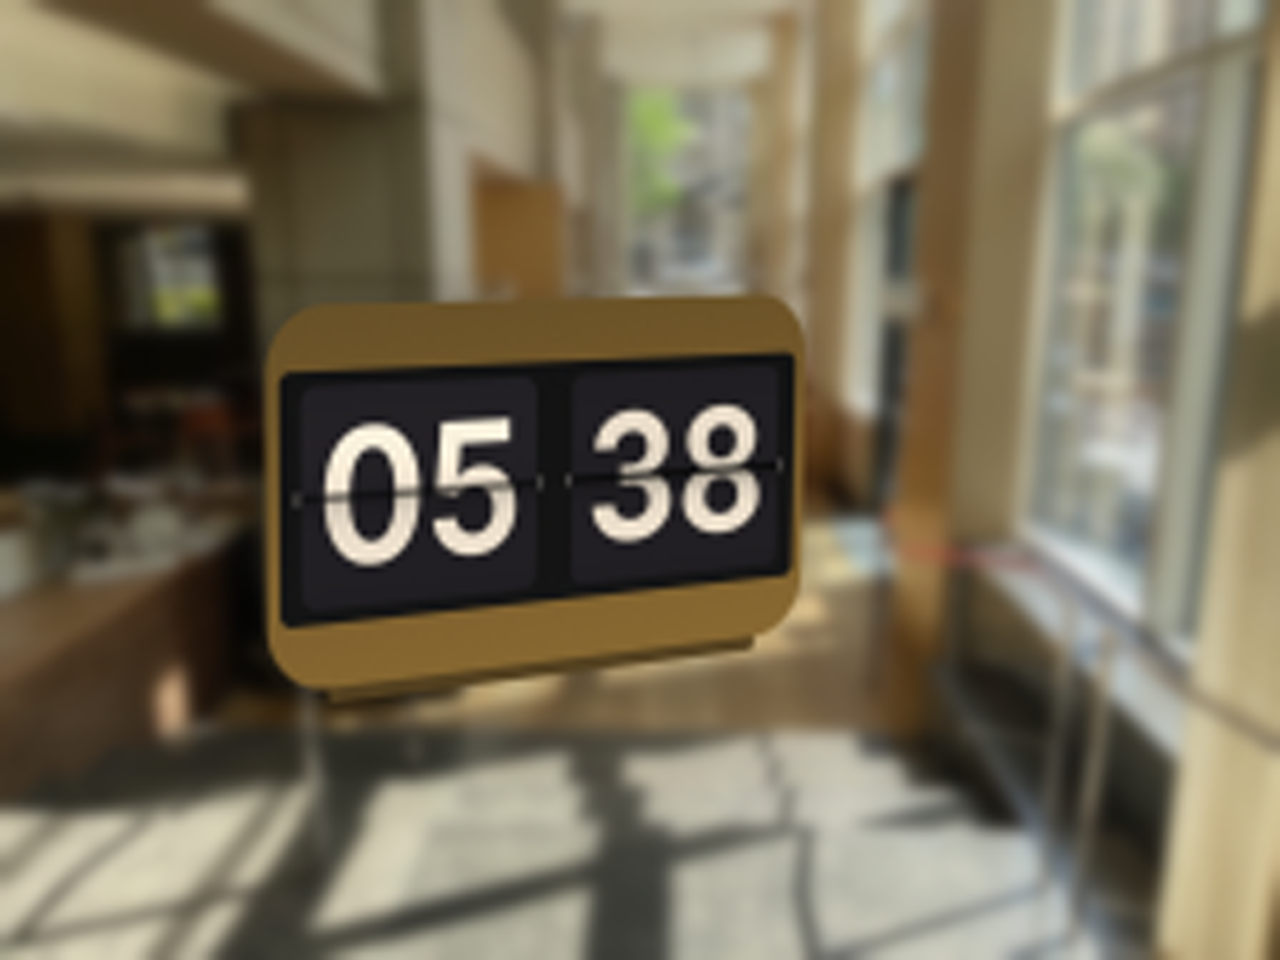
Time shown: 5:38
